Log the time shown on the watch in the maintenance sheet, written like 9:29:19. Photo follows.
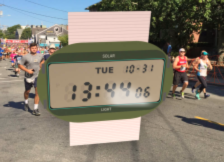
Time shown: 13:44:06
